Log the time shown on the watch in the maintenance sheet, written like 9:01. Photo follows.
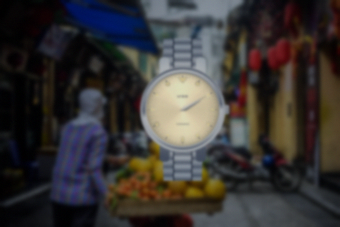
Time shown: 2:10
